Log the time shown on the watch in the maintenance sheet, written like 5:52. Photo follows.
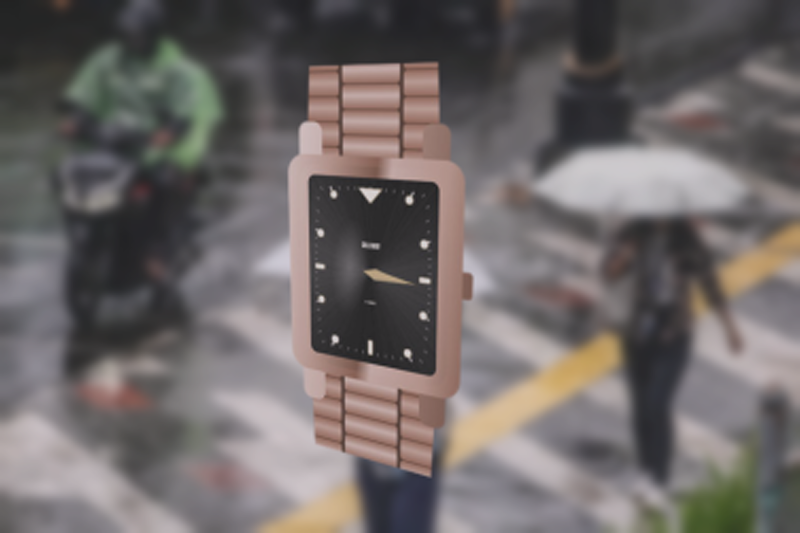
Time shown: 3:16
